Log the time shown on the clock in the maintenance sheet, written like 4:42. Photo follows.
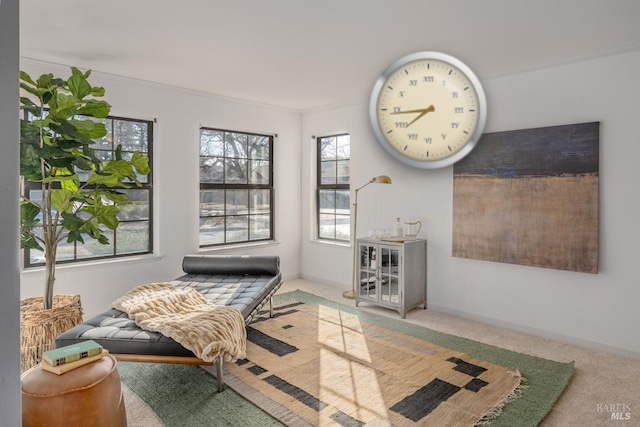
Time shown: 7:44
